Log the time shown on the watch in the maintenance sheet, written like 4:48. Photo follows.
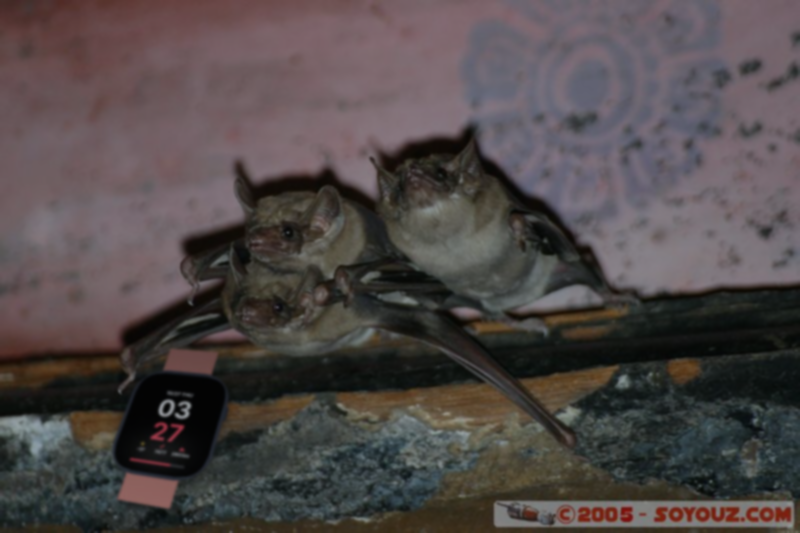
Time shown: 3:27
